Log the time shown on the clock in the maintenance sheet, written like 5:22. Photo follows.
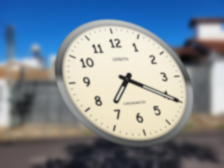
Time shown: 7:20
